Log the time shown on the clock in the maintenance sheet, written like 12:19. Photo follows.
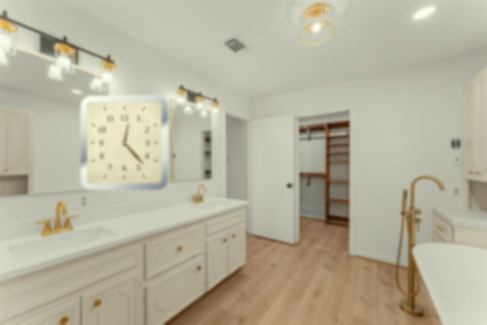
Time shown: 12:23
